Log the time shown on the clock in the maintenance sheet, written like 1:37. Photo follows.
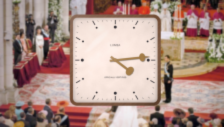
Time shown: 4:14
